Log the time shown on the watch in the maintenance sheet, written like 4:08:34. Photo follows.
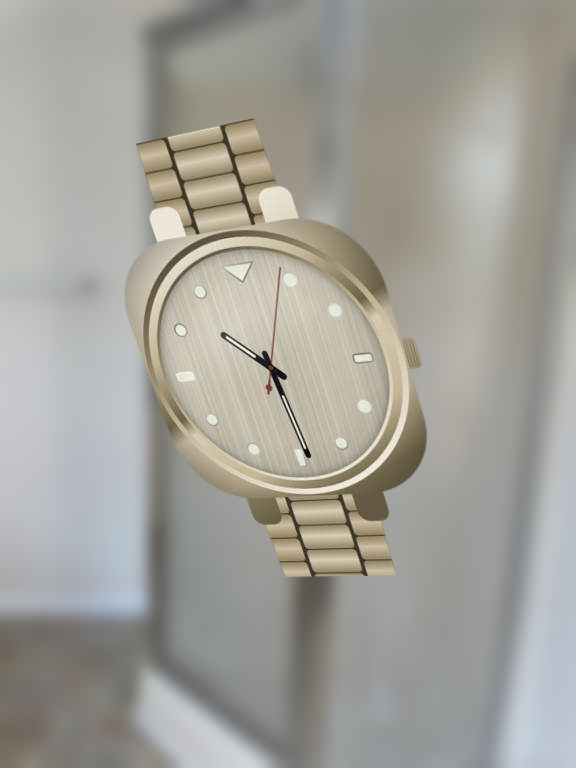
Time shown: 10:29:04
